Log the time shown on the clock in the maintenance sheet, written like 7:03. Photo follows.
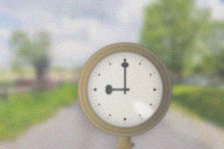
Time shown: 9:00
